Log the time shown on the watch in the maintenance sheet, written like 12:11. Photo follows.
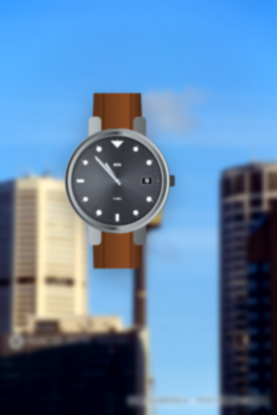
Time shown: 10:53
